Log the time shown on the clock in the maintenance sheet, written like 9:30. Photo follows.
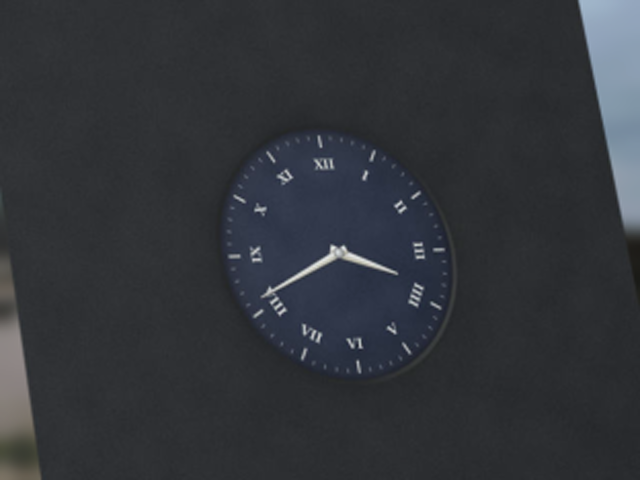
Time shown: 3:41
